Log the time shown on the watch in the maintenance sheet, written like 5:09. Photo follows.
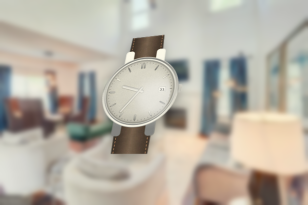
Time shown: 9:36
